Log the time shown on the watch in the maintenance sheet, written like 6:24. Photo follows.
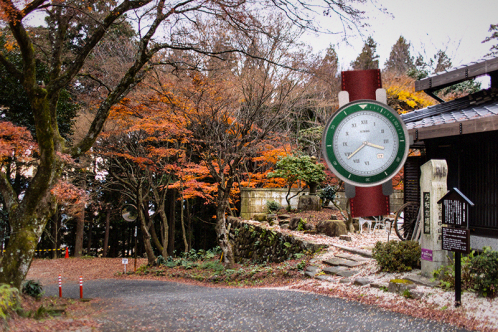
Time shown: 3:39
